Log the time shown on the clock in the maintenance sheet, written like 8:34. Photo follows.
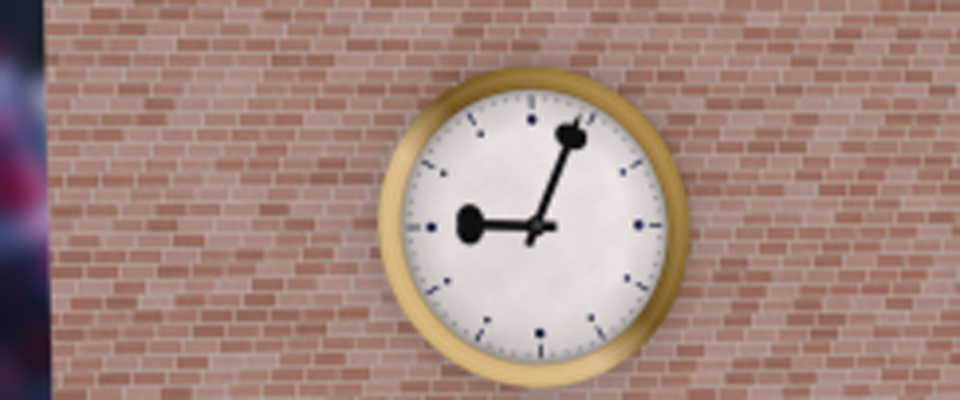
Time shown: 9:04
